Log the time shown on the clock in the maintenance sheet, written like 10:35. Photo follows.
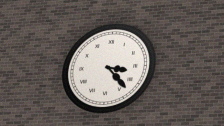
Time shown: 3:23
